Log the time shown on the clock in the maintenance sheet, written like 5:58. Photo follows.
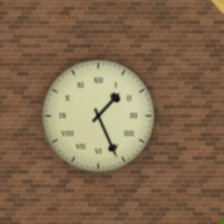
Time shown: 1:26
